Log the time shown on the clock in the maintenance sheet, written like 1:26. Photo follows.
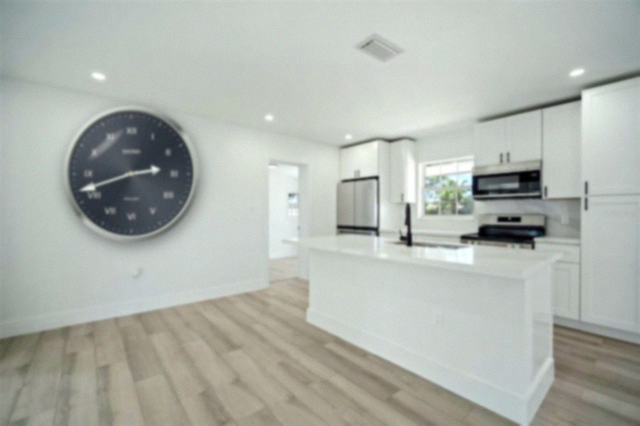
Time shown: 2:42
